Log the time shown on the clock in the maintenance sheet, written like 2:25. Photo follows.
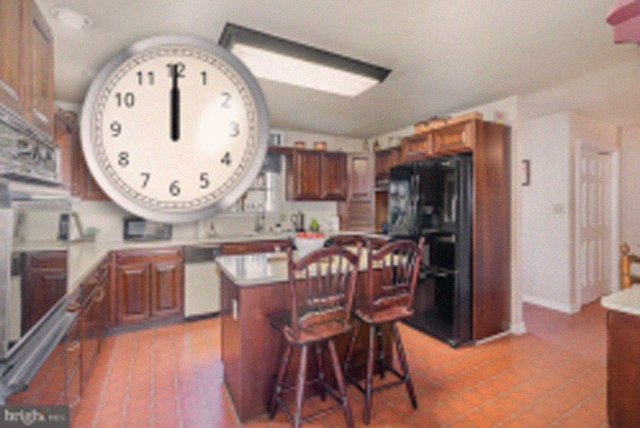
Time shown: 12:00
